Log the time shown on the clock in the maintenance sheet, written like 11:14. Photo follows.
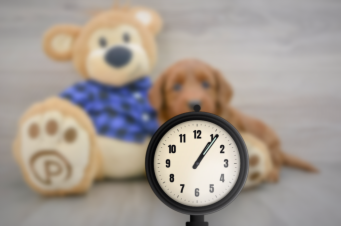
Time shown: 1:06
